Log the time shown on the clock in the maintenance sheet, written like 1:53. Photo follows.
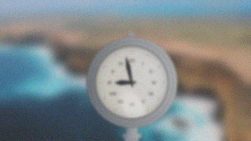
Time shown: 8:58
